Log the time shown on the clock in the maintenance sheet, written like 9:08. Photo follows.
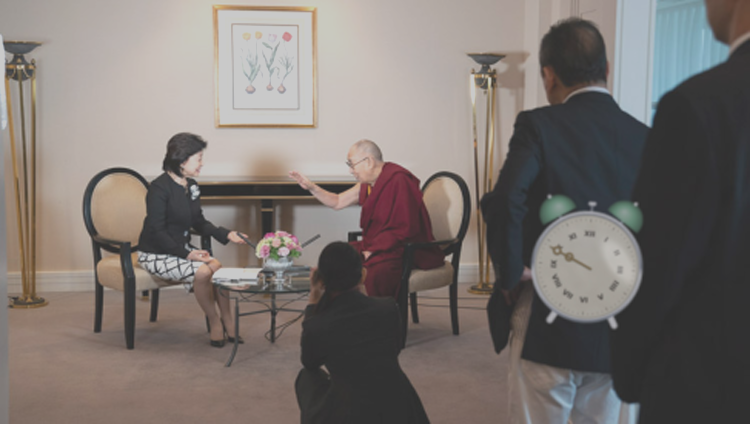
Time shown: 9:49
